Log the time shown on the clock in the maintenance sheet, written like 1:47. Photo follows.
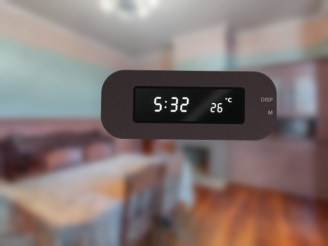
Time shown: 5:32
